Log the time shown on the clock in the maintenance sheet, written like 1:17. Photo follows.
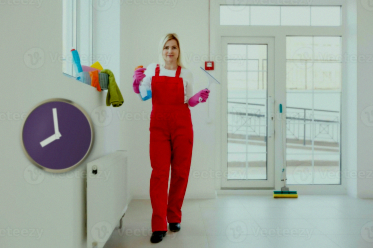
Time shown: 7:59
